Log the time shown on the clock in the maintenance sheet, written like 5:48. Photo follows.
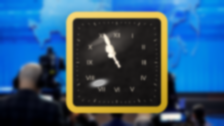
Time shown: 10:56
